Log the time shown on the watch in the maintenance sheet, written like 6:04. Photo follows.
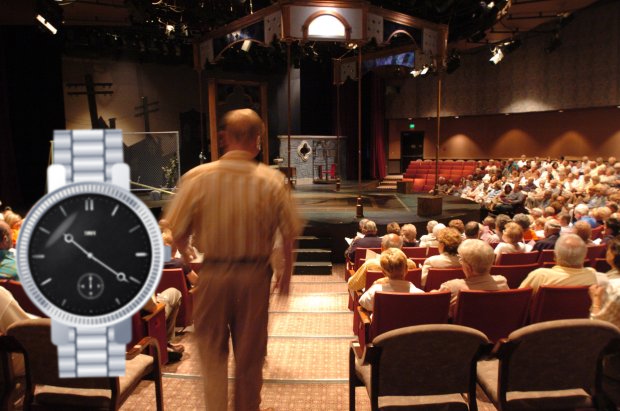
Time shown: 10:21
